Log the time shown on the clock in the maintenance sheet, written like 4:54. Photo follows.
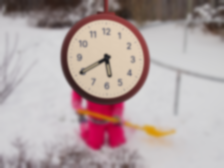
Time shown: 5:40
